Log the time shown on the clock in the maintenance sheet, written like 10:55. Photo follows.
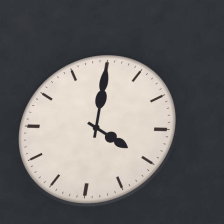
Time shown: 4:00
